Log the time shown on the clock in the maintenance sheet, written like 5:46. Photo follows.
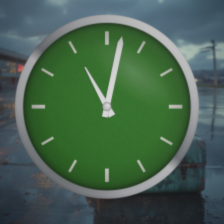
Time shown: 11:02
